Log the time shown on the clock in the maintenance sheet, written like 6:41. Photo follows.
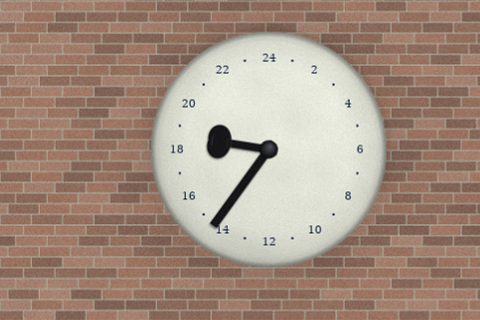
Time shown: 18:36
